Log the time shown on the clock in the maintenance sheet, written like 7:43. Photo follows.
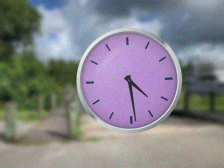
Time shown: 4:29
